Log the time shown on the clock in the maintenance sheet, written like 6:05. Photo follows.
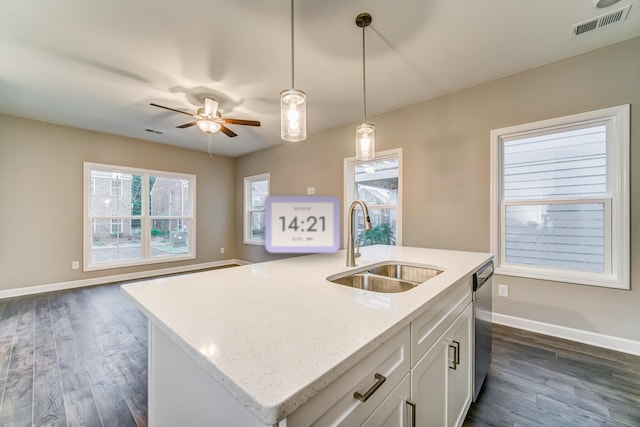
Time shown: 14:21
